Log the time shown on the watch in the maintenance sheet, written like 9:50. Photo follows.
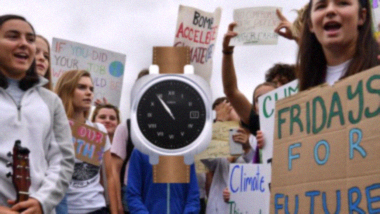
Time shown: 10:54
